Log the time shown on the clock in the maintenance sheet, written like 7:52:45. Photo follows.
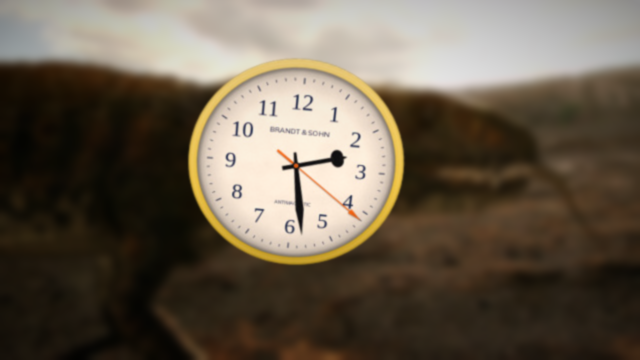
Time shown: 2:28:21
